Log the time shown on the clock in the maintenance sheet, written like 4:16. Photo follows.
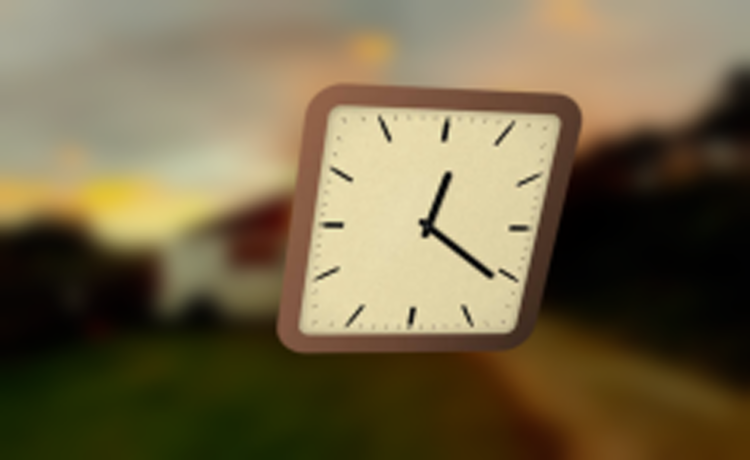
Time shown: 12:21
